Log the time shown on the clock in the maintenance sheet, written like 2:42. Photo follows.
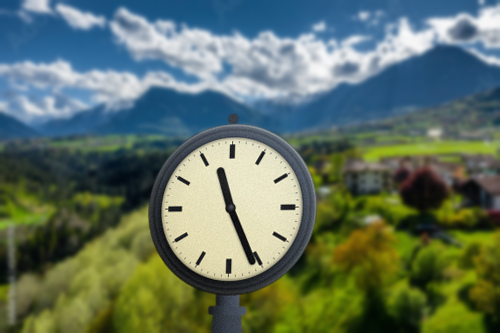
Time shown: 11:26
